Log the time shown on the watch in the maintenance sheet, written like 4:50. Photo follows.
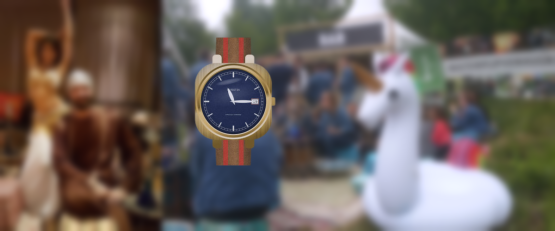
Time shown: 11:15
